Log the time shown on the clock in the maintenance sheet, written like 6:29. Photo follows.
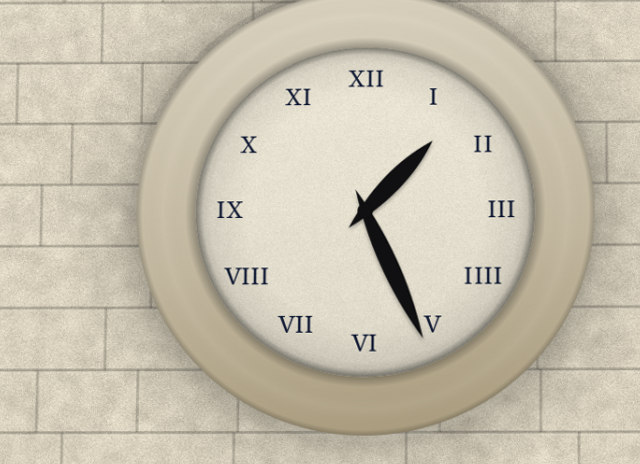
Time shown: 1:26
